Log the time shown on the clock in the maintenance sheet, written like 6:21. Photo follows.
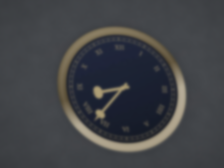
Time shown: 8:37
